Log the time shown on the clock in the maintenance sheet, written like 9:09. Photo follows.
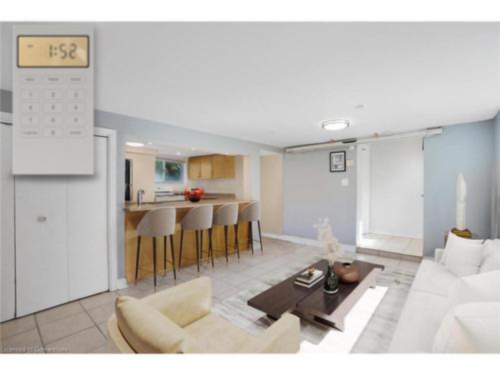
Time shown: 1:52
